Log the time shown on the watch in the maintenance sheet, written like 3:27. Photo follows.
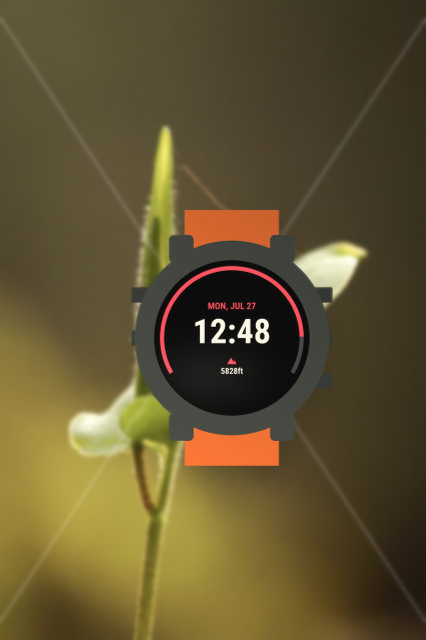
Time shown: 12:48
